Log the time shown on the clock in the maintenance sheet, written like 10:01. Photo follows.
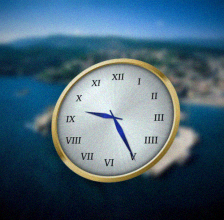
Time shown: 9:25
